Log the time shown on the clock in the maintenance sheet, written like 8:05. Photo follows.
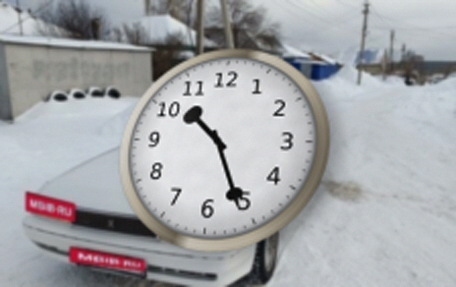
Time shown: 10:26
